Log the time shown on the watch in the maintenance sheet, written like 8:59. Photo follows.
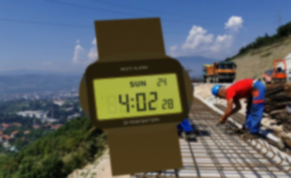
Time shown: 4:02
